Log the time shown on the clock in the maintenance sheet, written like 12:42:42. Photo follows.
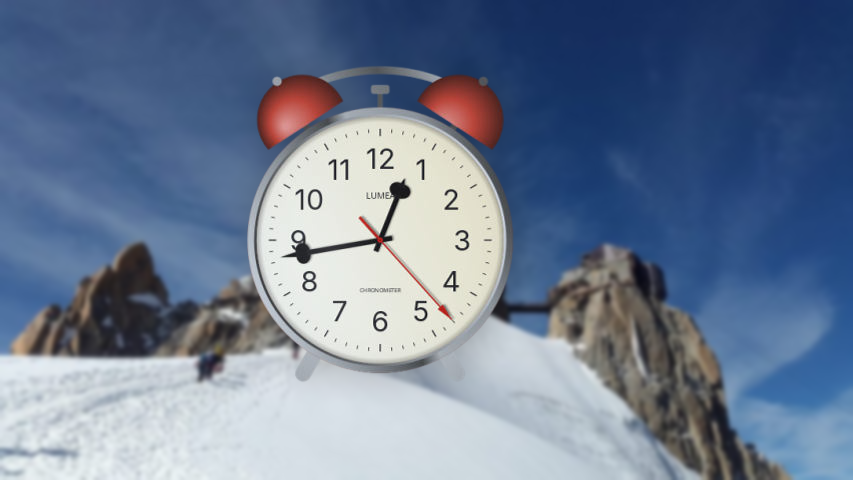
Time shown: 12:43:23
